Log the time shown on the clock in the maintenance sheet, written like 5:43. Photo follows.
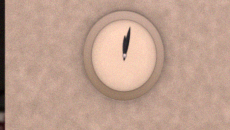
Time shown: 12:02
